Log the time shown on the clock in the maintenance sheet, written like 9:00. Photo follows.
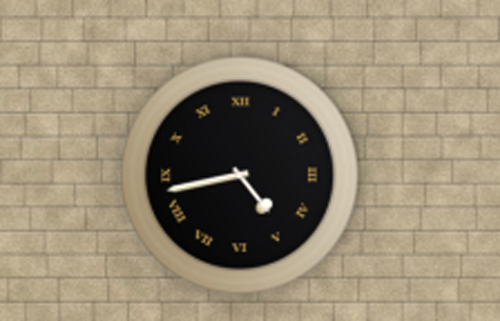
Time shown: 4:43
